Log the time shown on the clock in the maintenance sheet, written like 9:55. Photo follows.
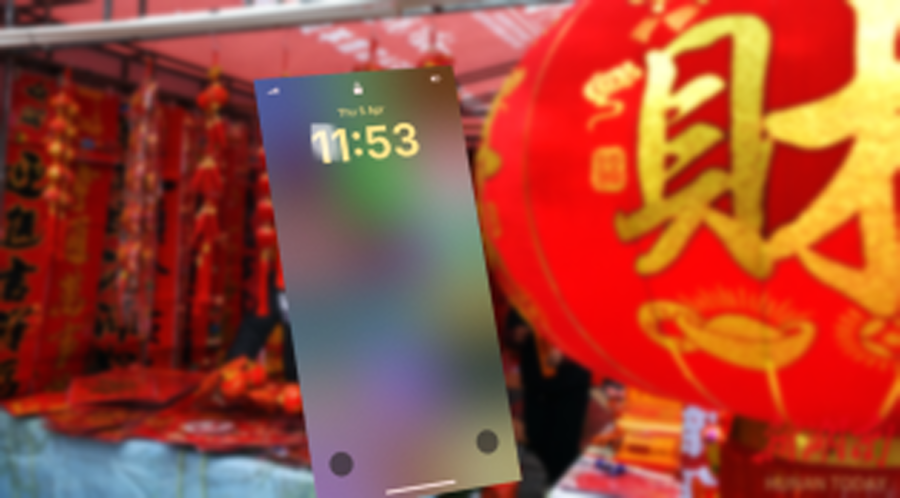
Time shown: 11:53
